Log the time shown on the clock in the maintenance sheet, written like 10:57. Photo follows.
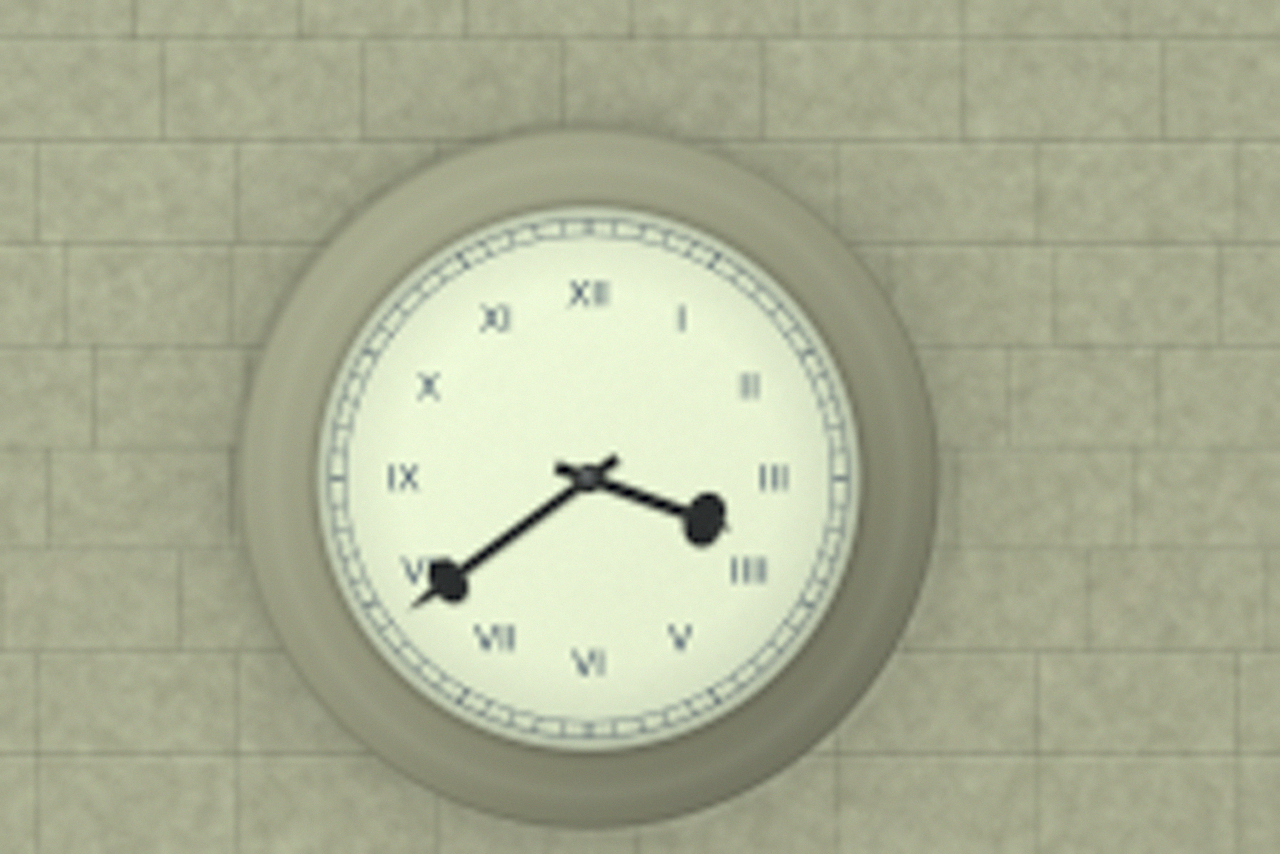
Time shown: 3:39
